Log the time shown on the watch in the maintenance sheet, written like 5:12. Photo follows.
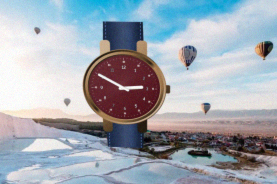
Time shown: 2:50
